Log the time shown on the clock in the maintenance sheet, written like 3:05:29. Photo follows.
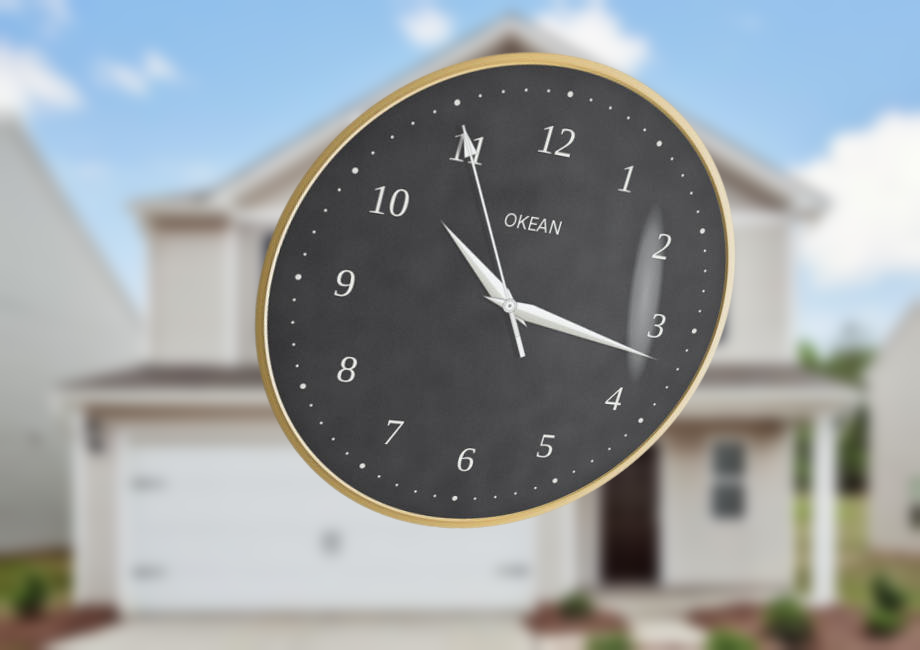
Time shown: 10:16:55
